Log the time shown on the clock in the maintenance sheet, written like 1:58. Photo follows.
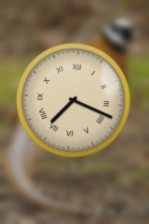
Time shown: 7:18
